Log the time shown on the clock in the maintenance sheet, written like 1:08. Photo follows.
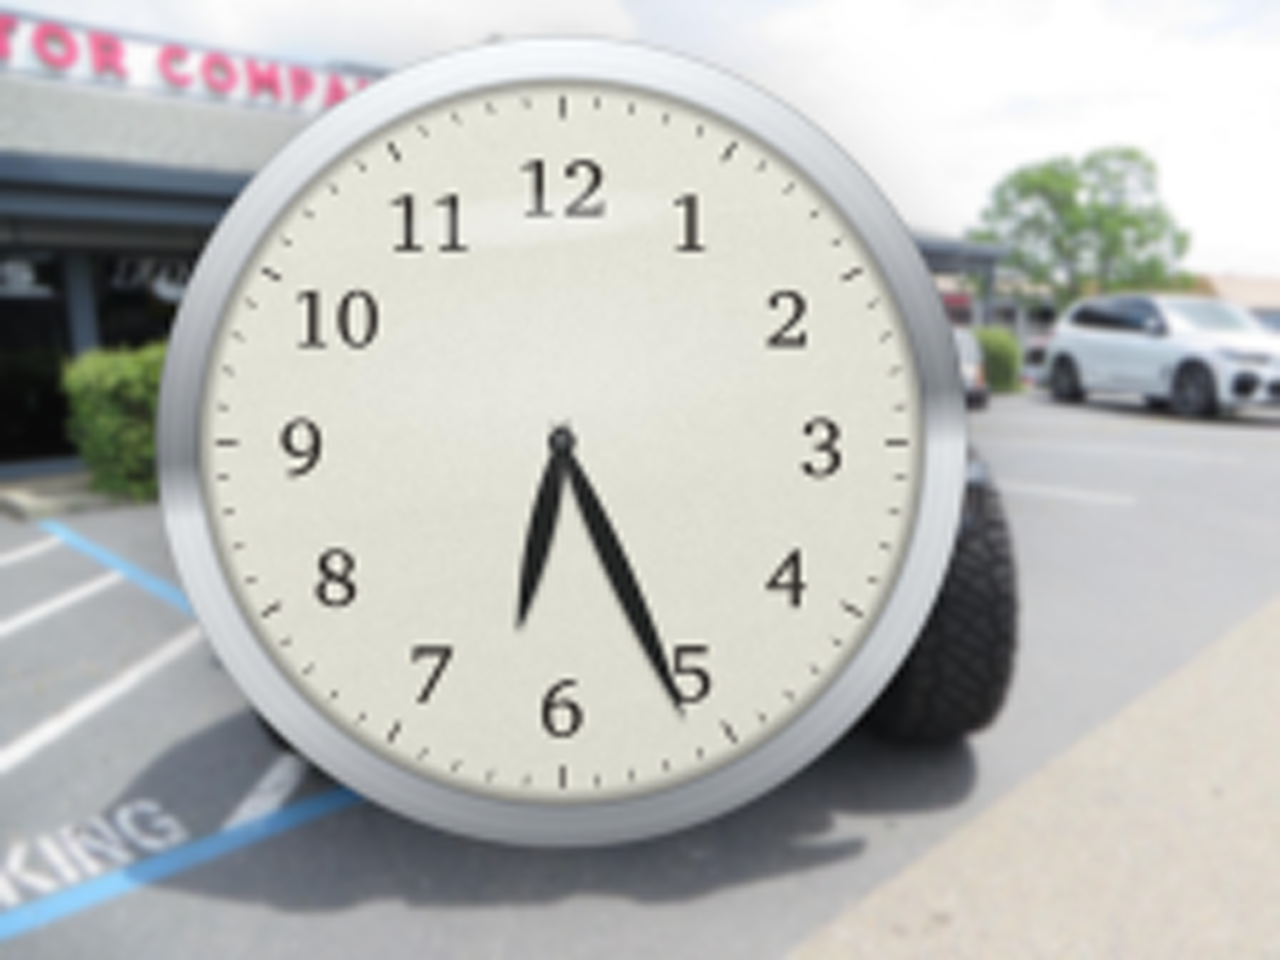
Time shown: 6:26
